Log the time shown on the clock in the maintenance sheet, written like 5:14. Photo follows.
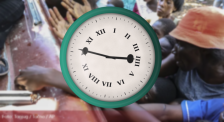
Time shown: 3:51
